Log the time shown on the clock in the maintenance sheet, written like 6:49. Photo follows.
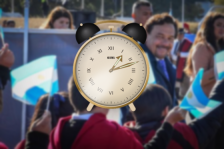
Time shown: 1:12
